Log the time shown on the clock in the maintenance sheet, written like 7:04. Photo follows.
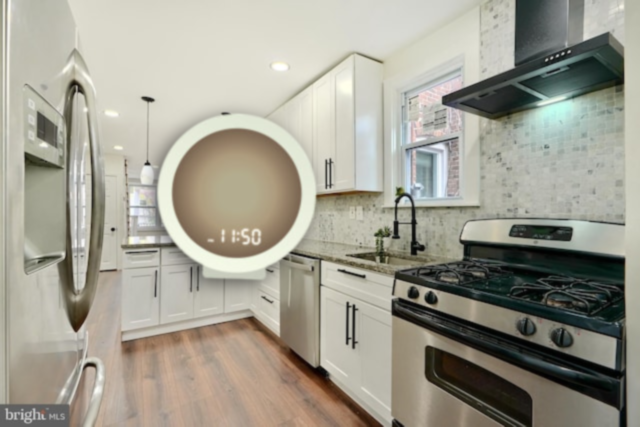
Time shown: 11:50
